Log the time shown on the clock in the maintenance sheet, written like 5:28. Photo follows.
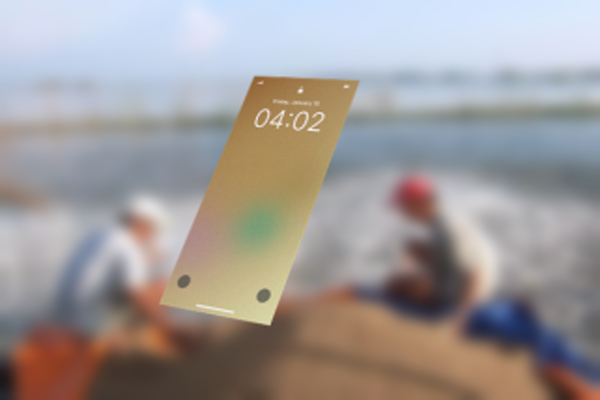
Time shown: 4:02
